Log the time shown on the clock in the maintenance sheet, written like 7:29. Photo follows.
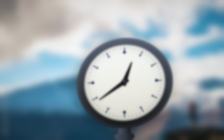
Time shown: 12:39
